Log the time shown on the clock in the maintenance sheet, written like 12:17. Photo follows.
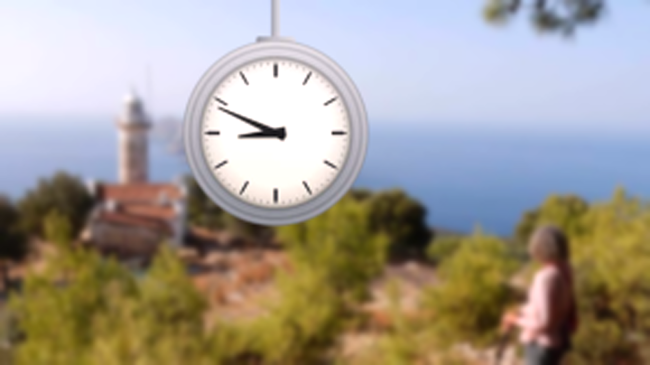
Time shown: 8:49
